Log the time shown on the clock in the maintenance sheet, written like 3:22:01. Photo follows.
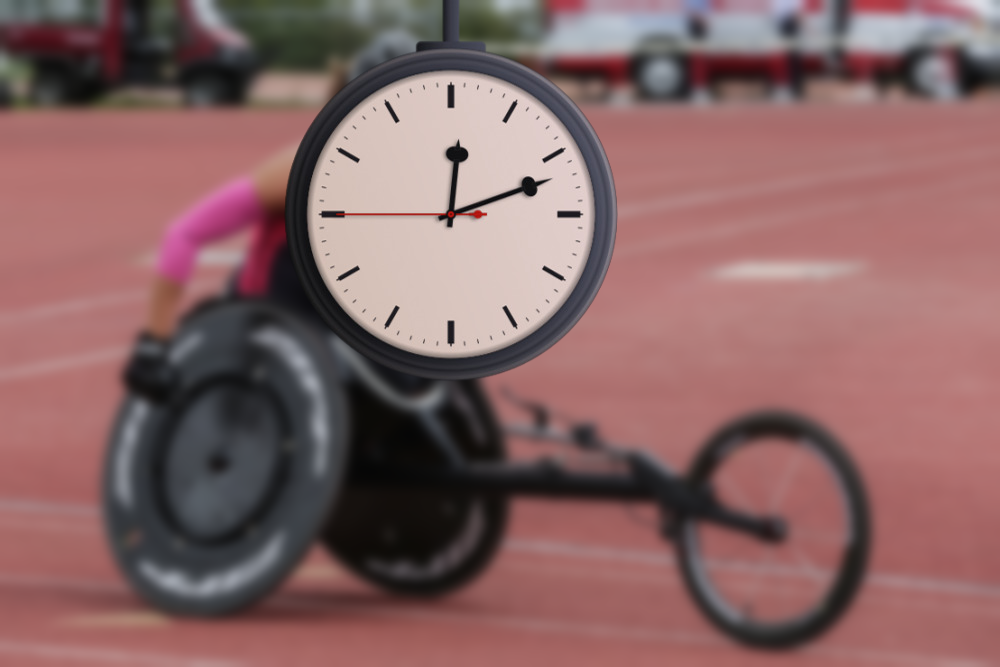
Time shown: 12:11:45
